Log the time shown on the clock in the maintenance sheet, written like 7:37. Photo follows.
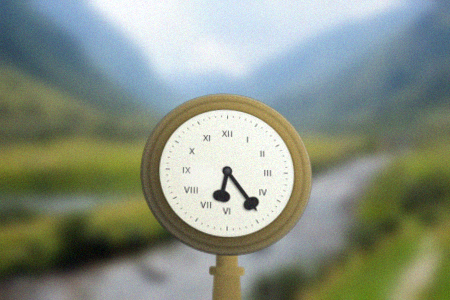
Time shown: 6:24
